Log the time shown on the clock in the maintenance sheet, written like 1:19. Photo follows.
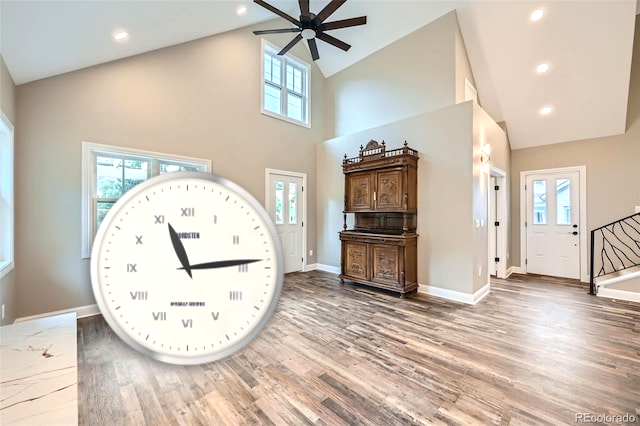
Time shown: 11:14
